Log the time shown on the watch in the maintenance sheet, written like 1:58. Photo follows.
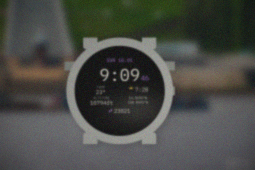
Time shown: 9:09
